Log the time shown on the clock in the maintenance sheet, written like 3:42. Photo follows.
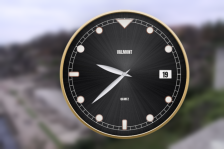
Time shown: 9:38
